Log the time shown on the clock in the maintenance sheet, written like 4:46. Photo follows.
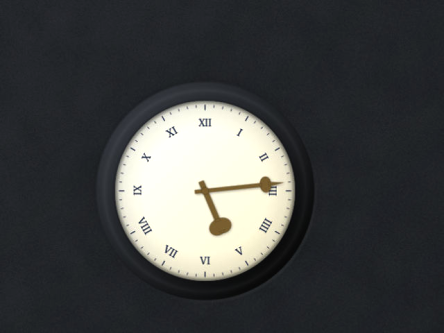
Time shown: 5:14
